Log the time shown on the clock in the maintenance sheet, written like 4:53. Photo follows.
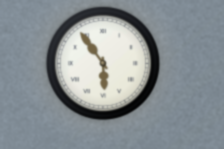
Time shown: 5:54
